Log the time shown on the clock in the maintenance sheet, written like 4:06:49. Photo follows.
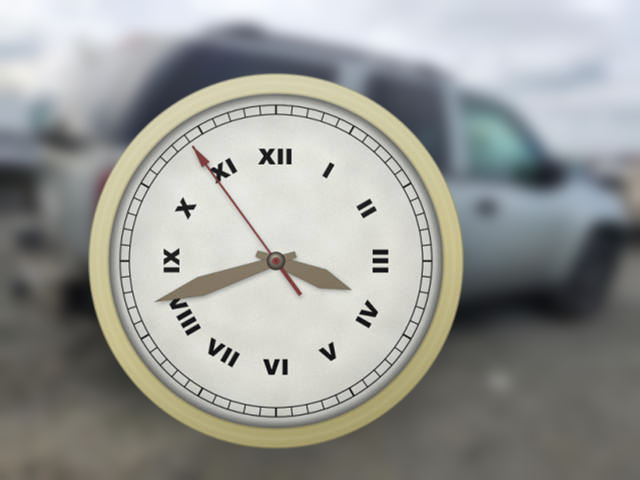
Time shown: 3:41:54
